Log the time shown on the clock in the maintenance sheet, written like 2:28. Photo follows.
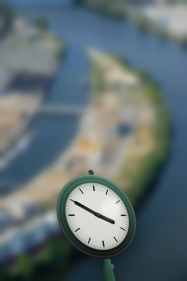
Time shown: 3:50
